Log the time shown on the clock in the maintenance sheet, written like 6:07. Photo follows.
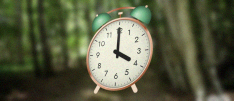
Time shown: 4:00
